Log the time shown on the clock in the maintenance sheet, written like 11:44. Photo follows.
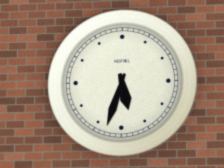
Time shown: 5:33
